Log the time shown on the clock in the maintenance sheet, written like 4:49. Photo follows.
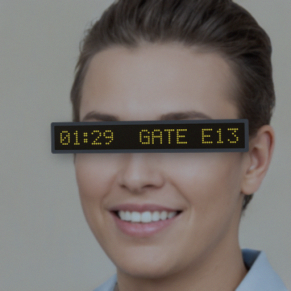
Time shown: 1:29
